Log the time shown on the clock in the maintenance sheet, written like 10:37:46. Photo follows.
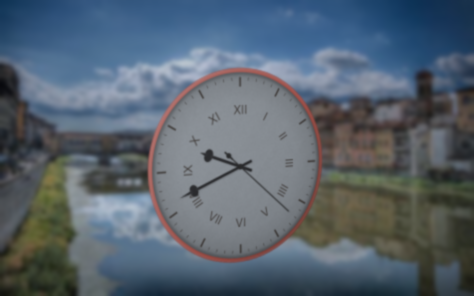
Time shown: 9:41:22
